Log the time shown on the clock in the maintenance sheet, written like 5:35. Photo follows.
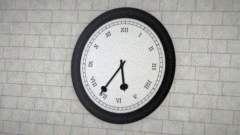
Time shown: 5:36
